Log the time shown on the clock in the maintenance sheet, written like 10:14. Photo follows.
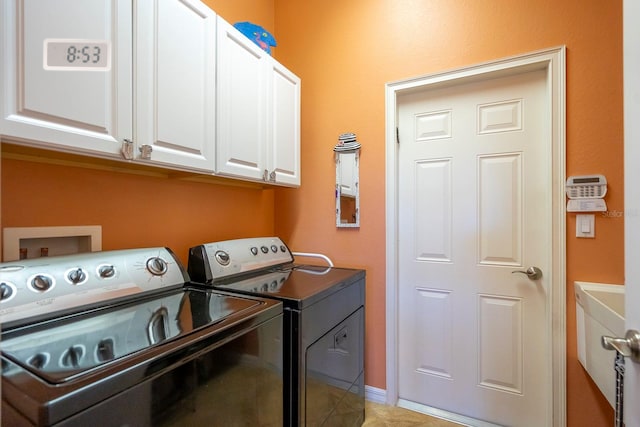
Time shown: 8:53
